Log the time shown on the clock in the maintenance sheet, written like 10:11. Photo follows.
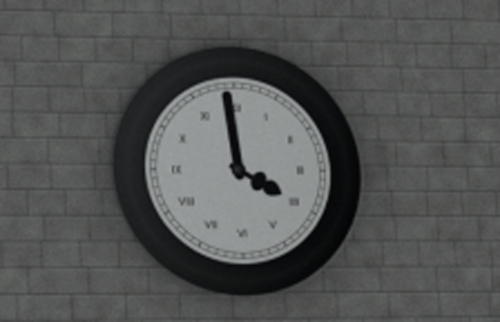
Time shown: 3:59
